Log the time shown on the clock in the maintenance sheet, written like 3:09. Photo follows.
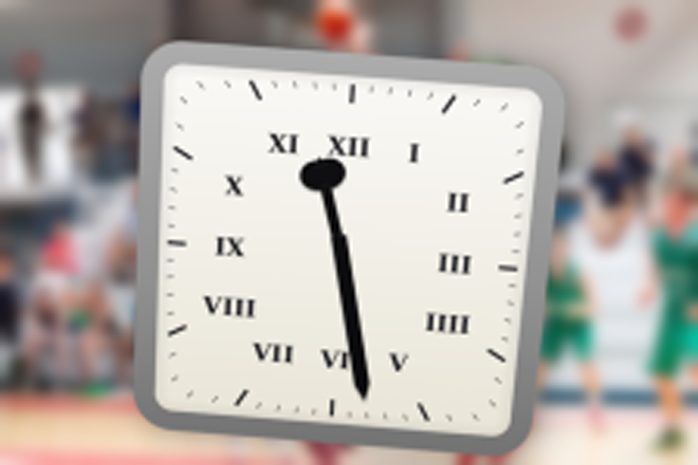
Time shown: 11:28
